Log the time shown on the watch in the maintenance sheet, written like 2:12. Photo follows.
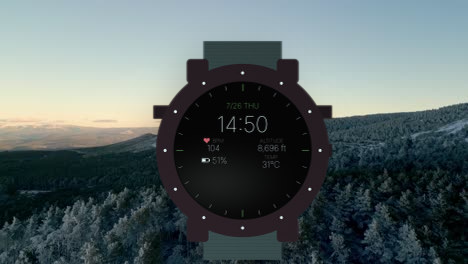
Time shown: 14:50
